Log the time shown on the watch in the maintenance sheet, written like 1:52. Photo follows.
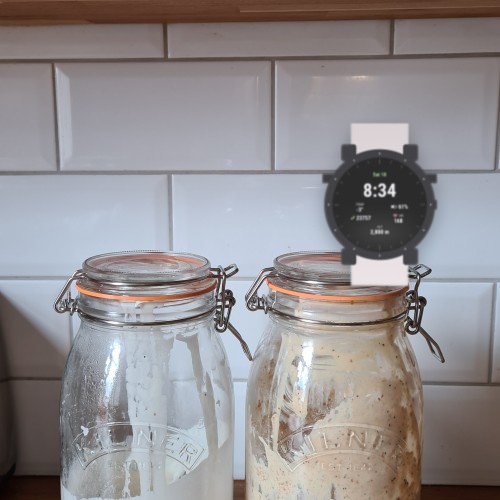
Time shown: 8:34
